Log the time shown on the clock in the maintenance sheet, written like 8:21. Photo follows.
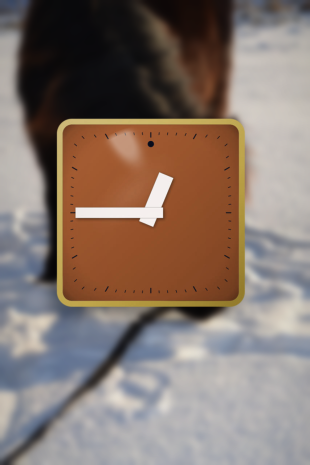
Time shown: 12:45
